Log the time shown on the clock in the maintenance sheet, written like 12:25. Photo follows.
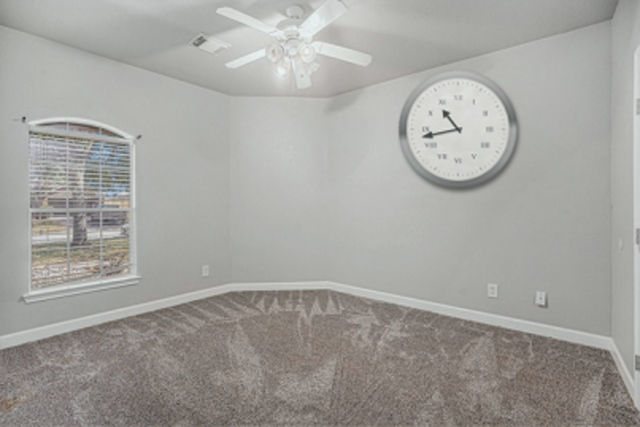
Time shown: 10:43
